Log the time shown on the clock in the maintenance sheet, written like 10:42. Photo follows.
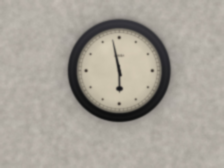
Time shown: 5:58
